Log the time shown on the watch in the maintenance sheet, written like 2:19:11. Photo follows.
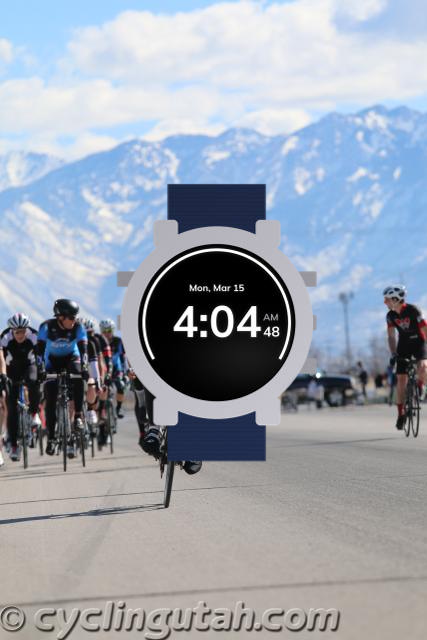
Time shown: 4:04:48
